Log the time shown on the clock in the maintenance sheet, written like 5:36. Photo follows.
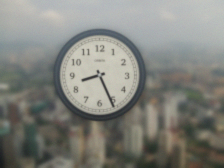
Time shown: 8:26
